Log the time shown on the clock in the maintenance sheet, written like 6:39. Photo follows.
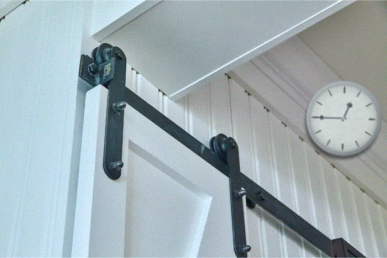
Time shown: 12:45
